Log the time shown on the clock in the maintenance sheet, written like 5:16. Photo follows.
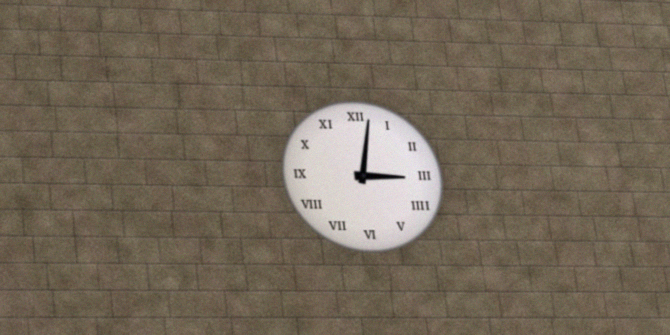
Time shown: 3:02
